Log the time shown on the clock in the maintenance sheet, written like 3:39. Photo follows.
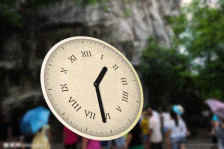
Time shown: 1:31
